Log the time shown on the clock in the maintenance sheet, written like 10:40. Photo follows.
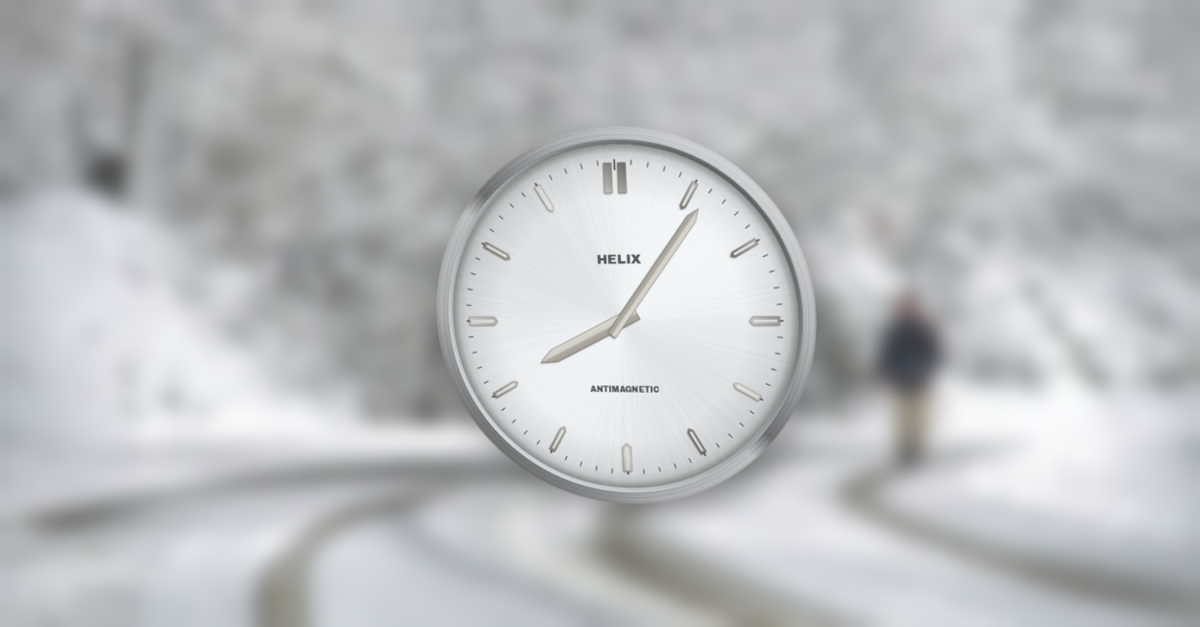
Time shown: 8:06
